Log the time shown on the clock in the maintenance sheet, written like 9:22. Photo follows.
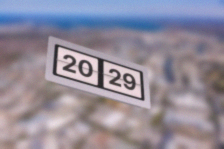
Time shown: 20:29
